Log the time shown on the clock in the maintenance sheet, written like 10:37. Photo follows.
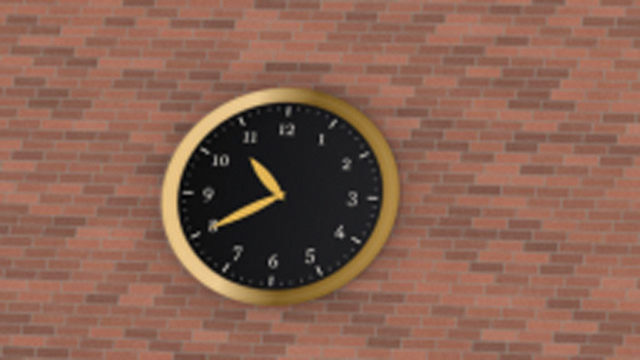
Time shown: 10:40
